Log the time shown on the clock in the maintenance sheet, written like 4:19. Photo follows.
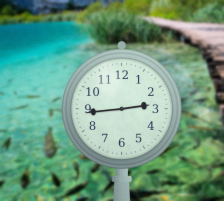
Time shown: 2:44
